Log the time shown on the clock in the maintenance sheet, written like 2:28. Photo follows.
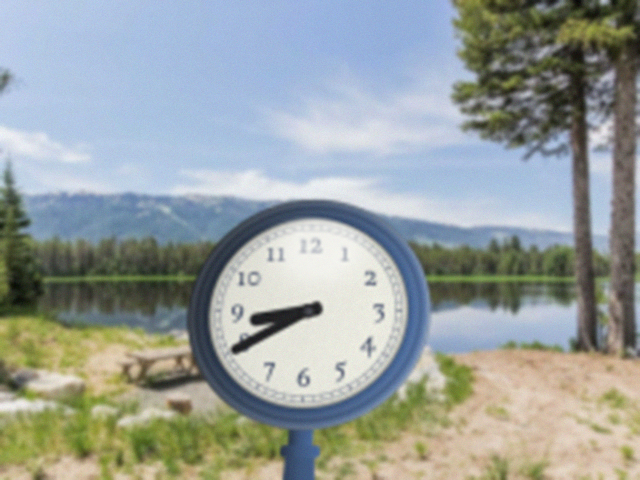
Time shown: 8:40
